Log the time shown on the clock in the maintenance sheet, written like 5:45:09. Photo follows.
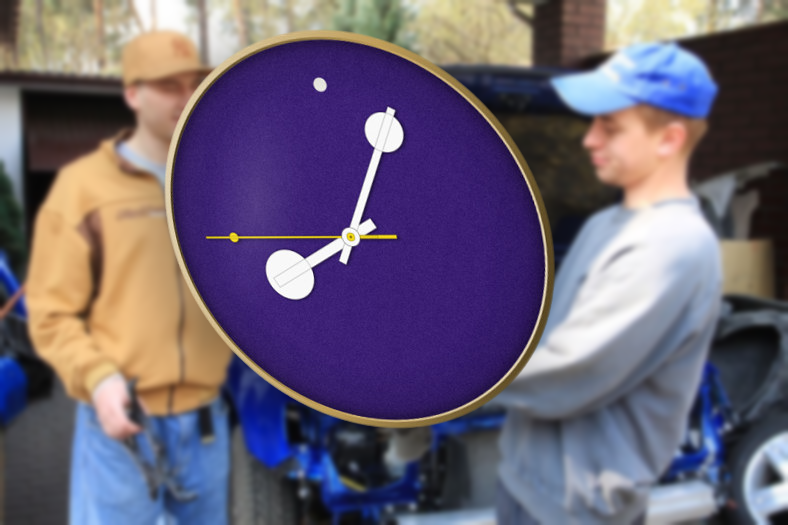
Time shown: 8:04:45
